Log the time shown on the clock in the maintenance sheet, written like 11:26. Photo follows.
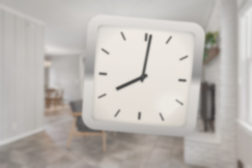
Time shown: 8:01
